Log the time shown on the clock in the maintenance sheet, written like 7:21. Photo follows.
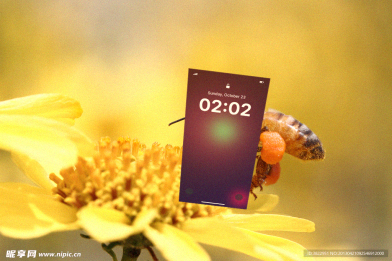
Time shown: 2:02
